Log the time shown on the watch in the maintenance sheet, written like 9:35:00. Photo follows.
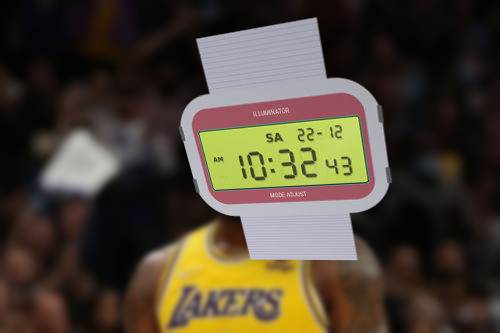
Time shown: 10:32:43
